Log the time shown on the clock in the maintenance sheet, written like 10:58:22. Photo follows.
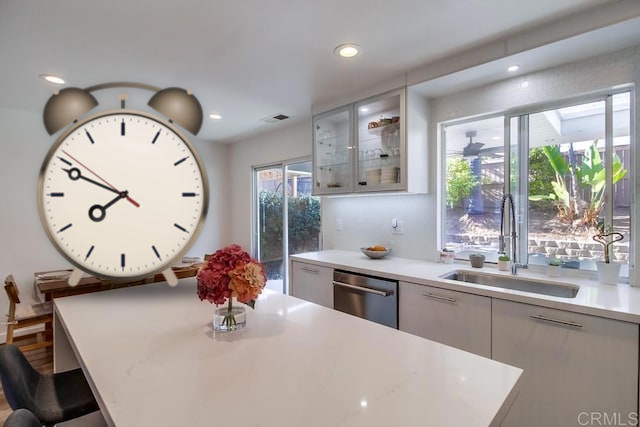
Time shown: 7:48:51
